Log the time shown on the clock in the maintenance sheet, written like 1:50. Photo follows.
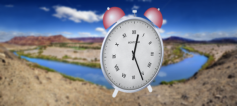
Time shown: 12:26
